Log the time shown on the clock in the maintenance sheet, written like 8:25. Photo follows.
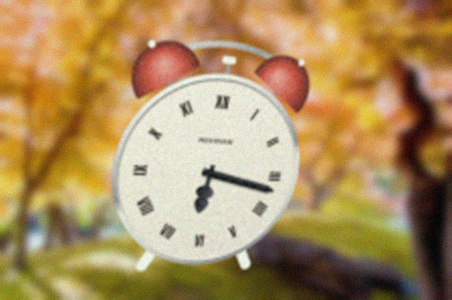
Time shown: 6:17
